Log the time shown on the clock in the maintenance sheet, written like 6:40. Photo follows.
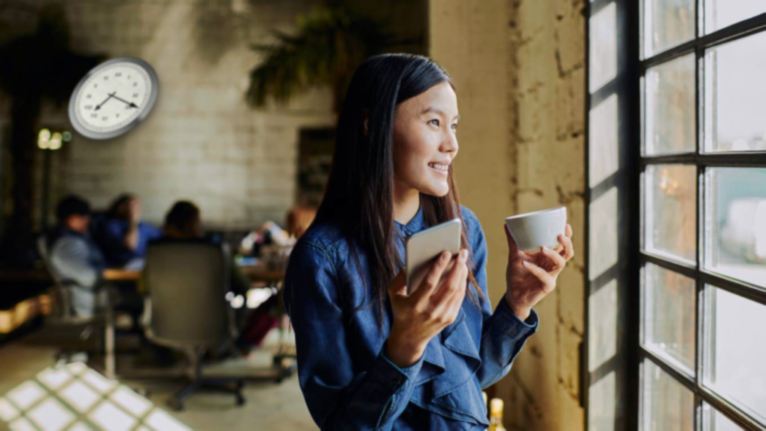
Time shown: 7:19
